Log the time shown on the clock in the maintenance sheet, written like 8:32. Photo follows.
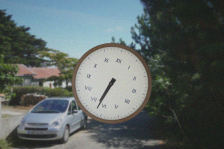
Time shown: 6:32
